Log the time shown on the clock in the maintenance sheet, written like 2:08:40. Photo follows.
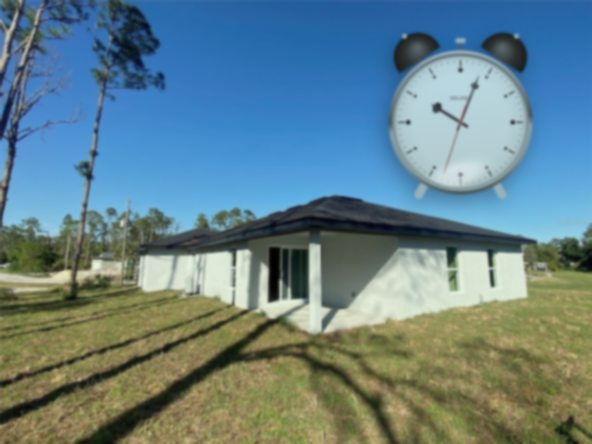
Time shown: 10:03:33
